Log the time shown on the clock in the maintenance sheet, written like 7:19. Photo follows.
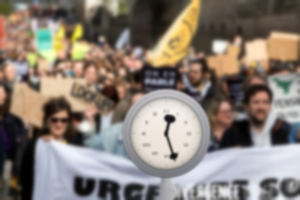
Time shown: 12:27
